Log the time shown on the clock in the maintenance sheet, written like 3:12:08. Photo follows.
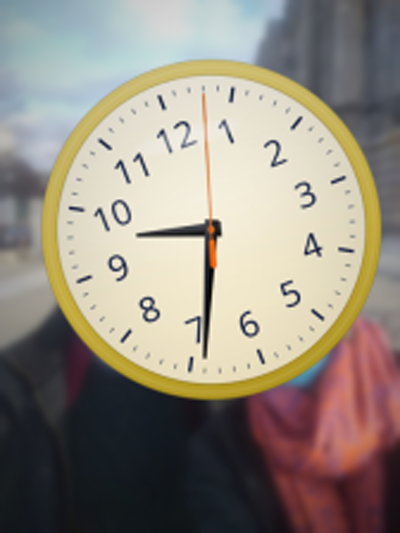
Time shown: 9:34:03
